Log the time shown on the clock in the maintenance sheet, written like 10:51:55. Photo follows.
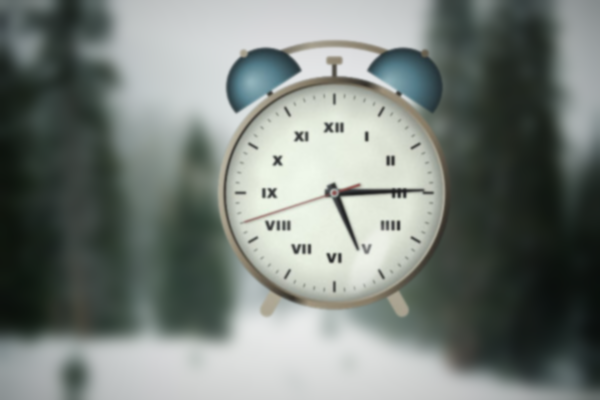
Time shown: 5:14:42
